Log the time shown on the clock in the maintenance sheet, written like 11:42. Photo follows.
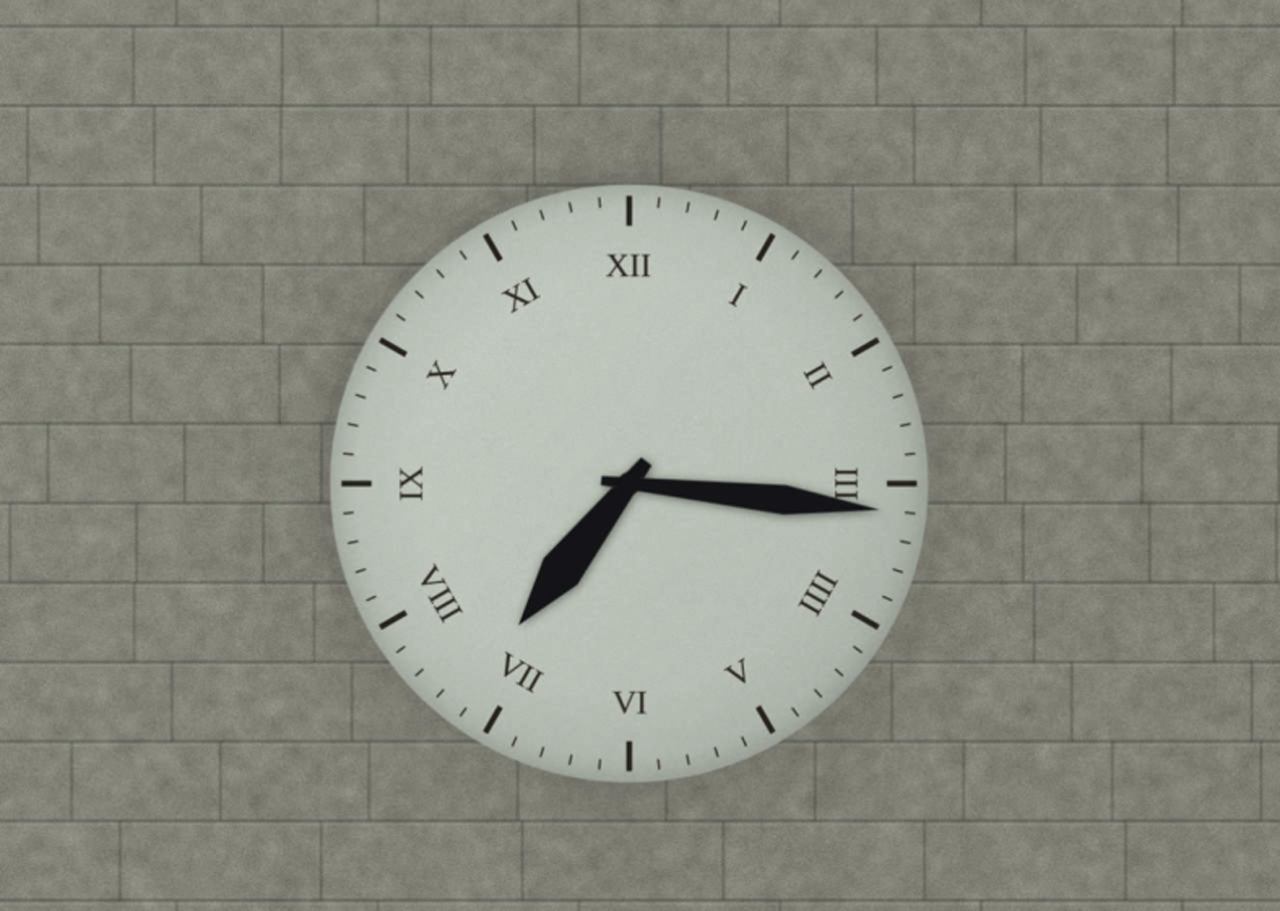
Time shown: 7:16
